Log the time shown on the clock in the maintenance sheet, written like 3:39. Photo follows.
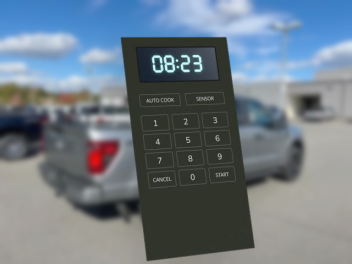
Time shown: 8:23
